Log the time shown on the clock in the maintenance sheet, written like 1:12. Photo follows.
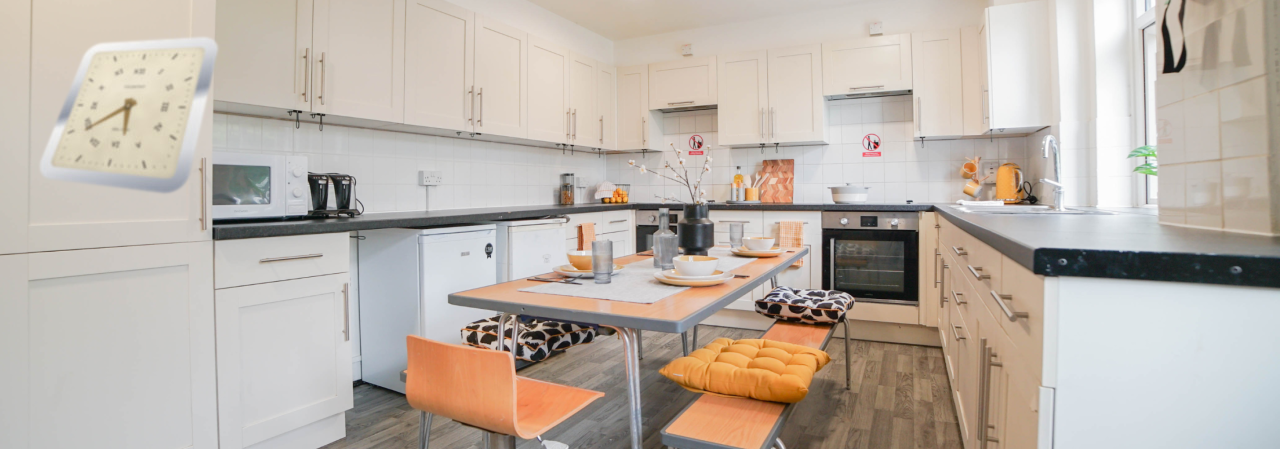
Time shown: 5:39
